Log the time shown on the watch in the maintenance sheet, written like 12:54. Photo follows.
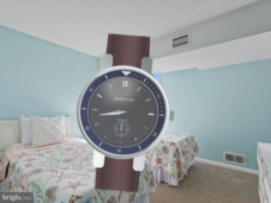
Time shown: 8:43
